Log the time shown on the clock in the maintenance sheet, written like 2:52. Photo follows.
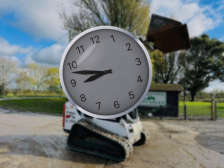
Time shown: 8:48
